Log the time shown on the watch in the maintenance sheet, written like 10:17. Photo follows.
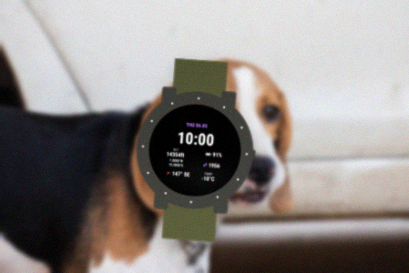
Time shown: 10:00
